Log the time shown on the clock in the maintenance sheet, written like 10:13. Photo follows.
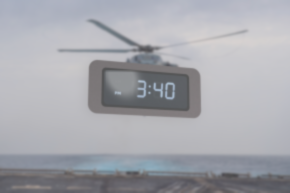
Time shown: 3:40
